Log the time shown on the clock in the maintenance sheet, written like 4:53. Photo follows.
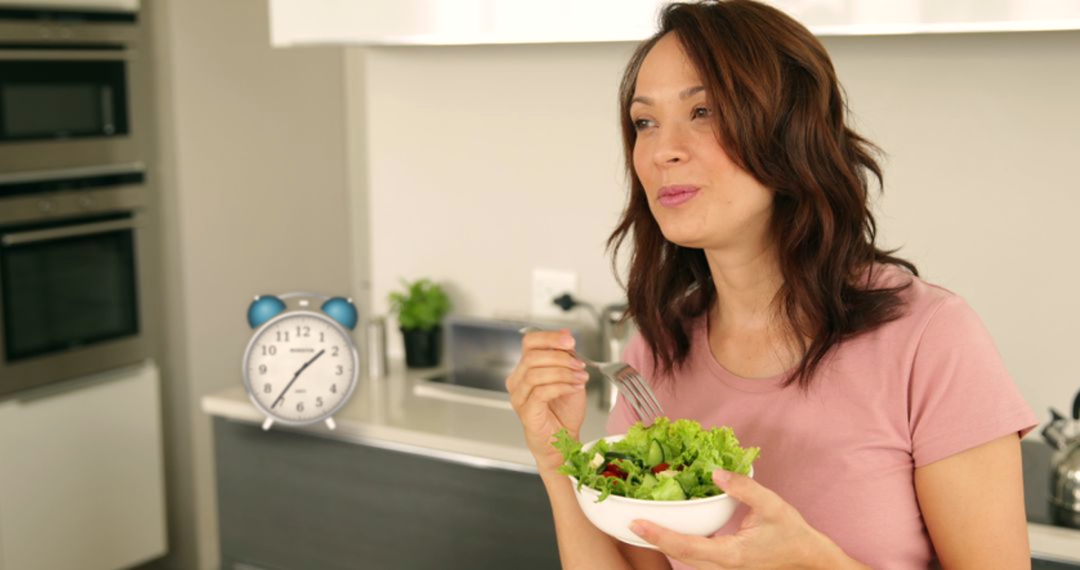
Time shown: 1:36
